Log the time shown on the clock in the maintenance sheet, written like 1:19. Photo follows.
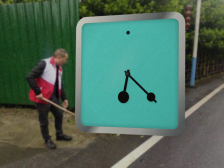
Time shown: 6:22
